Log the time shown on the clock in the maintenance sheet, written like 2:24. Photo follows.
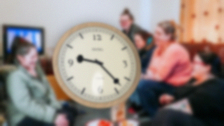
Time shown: 9:23
